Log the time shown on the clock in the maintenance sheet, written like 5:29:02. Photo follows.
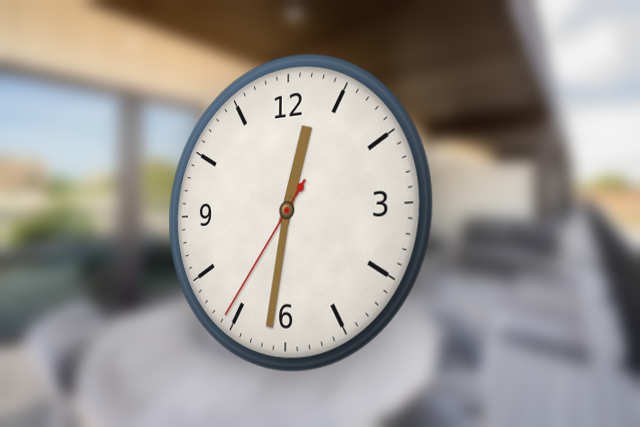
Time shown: 12:31:36
